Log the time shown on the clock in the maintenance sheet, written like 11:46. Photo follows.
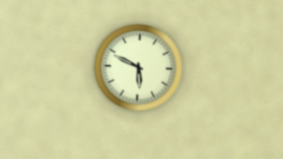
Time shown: 5:49
